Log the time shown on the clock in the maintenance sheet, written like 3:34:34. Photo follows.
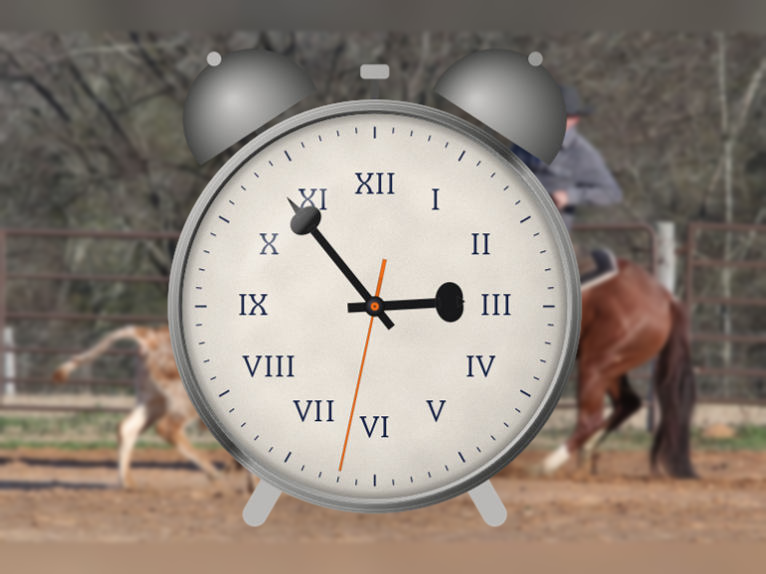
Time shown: 2:53:32
